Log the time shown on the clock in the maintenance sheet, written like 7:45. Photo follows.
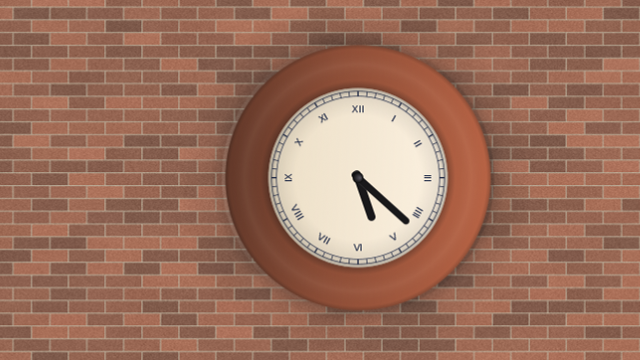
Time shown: 5:22
